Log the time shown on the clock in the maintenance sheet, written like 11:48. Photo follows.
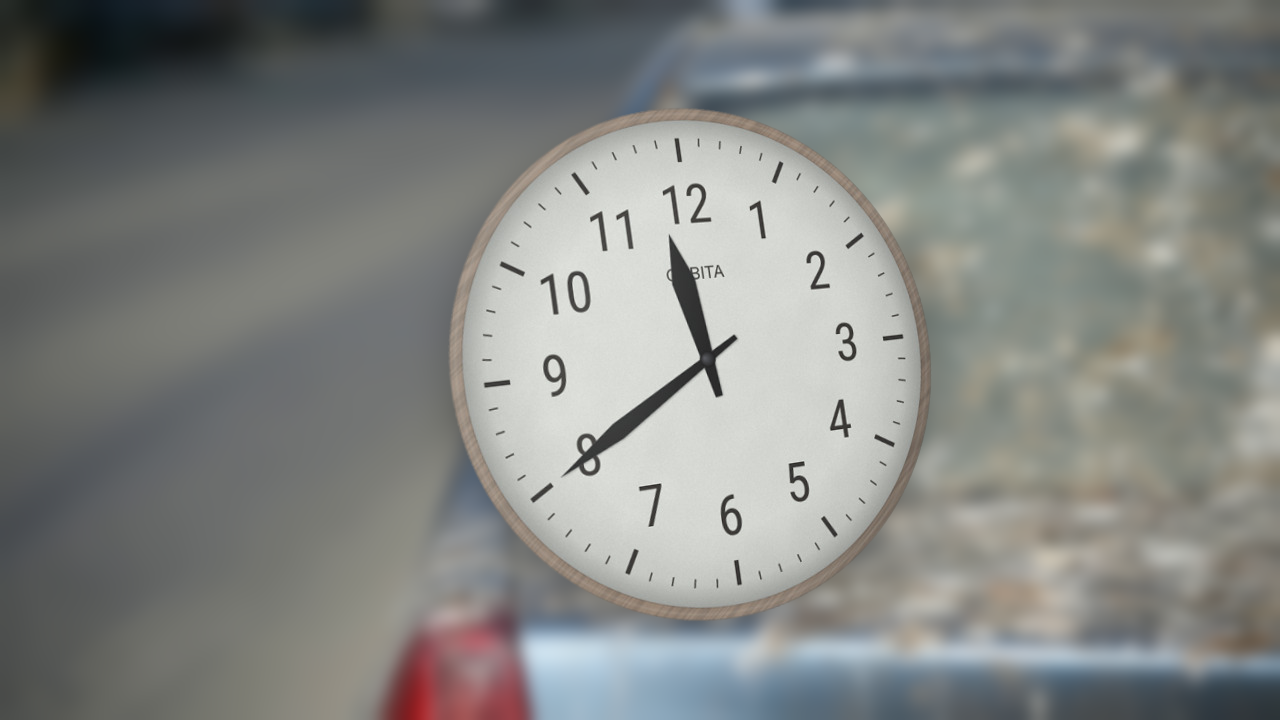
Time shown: 11:40
